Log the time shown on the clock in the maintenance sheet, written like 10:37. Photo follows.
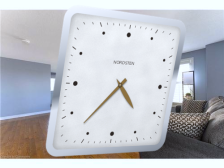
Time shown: 4:37
